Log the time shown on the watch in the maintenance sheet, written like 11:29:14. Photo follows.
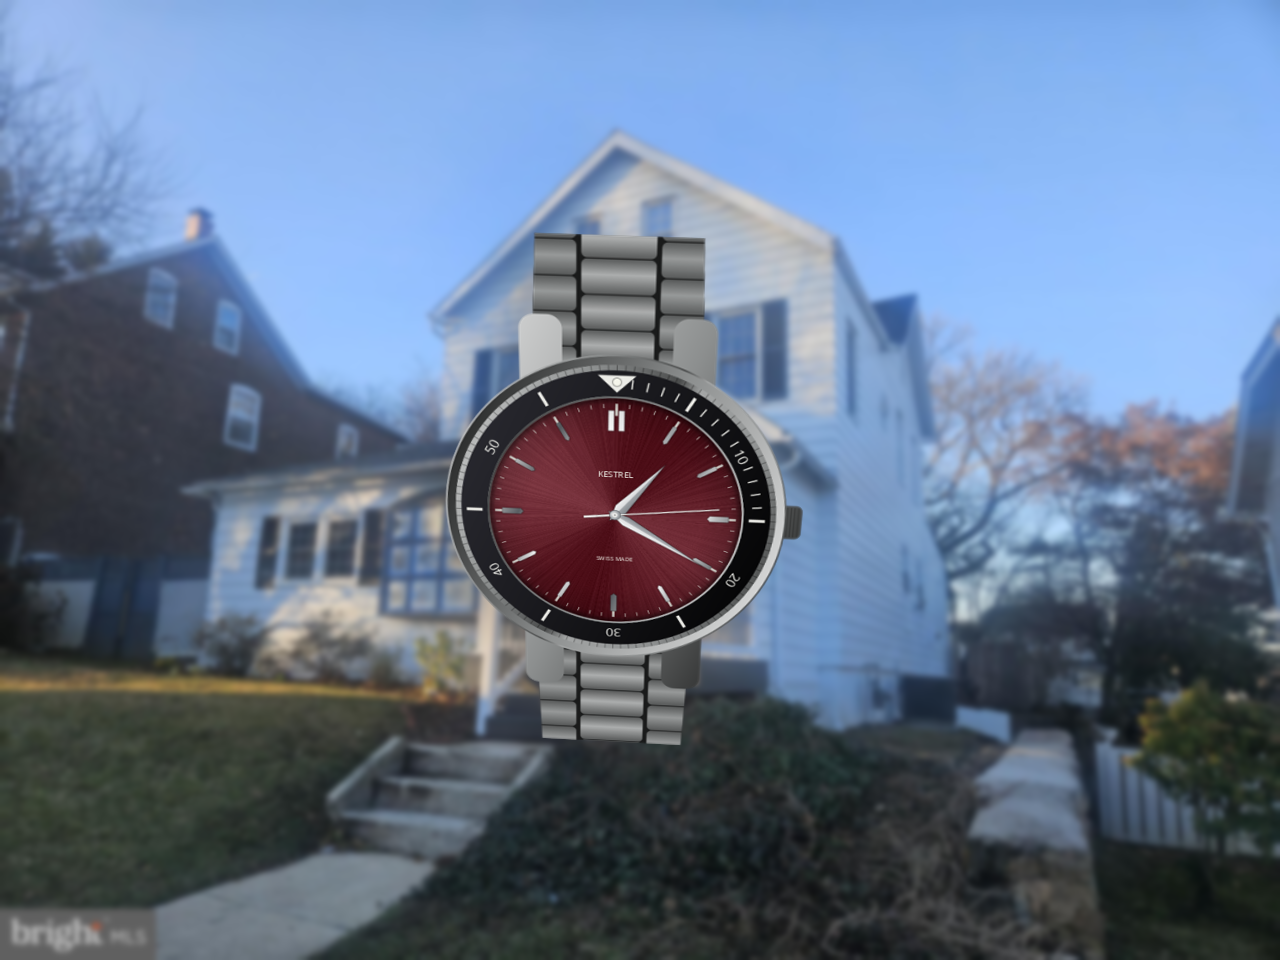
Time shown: 1:20:14
